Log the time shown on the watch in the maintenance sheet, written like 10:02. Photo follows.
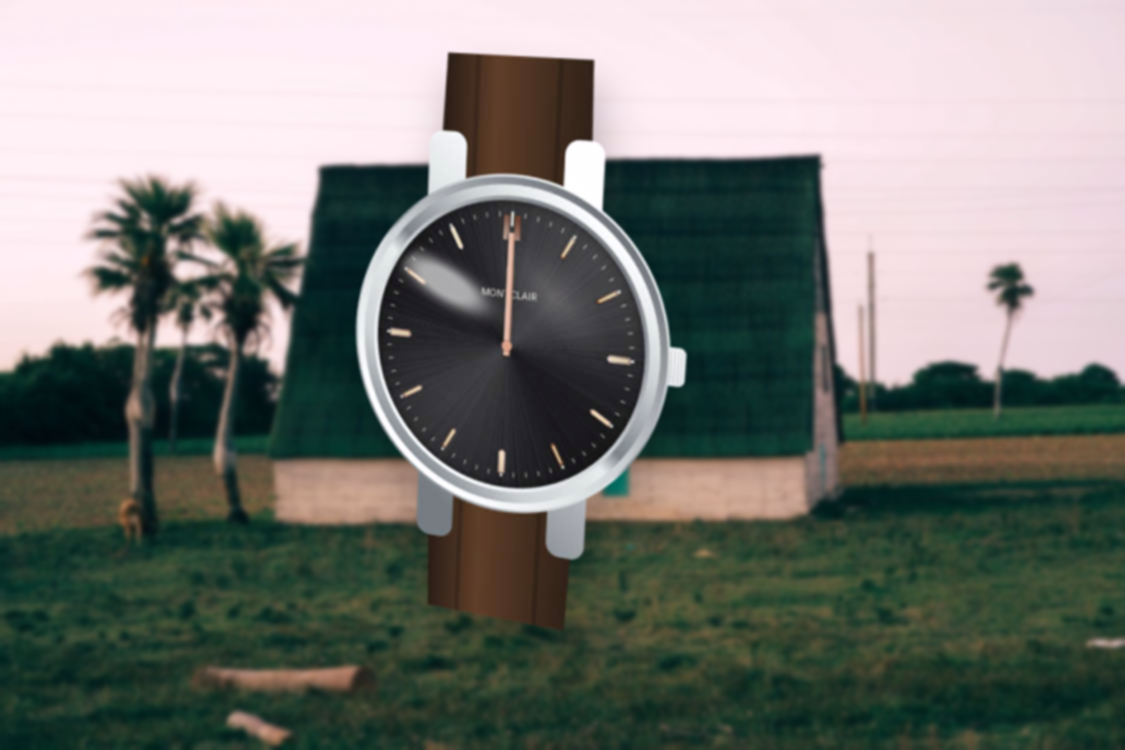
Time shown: 12:00
